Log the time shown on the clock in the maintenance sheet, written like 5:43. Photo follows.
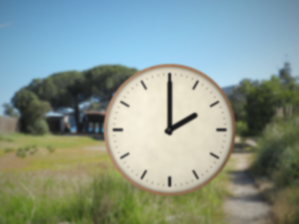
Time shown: 2:00
